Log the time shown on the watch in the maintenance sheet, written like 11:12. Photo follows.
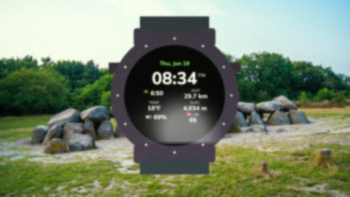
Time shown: 8:34
